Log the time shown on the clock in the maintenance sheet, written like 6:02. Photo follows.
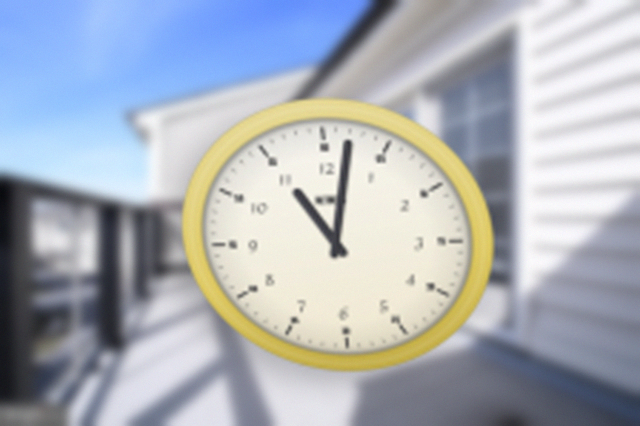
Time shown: 11:02
